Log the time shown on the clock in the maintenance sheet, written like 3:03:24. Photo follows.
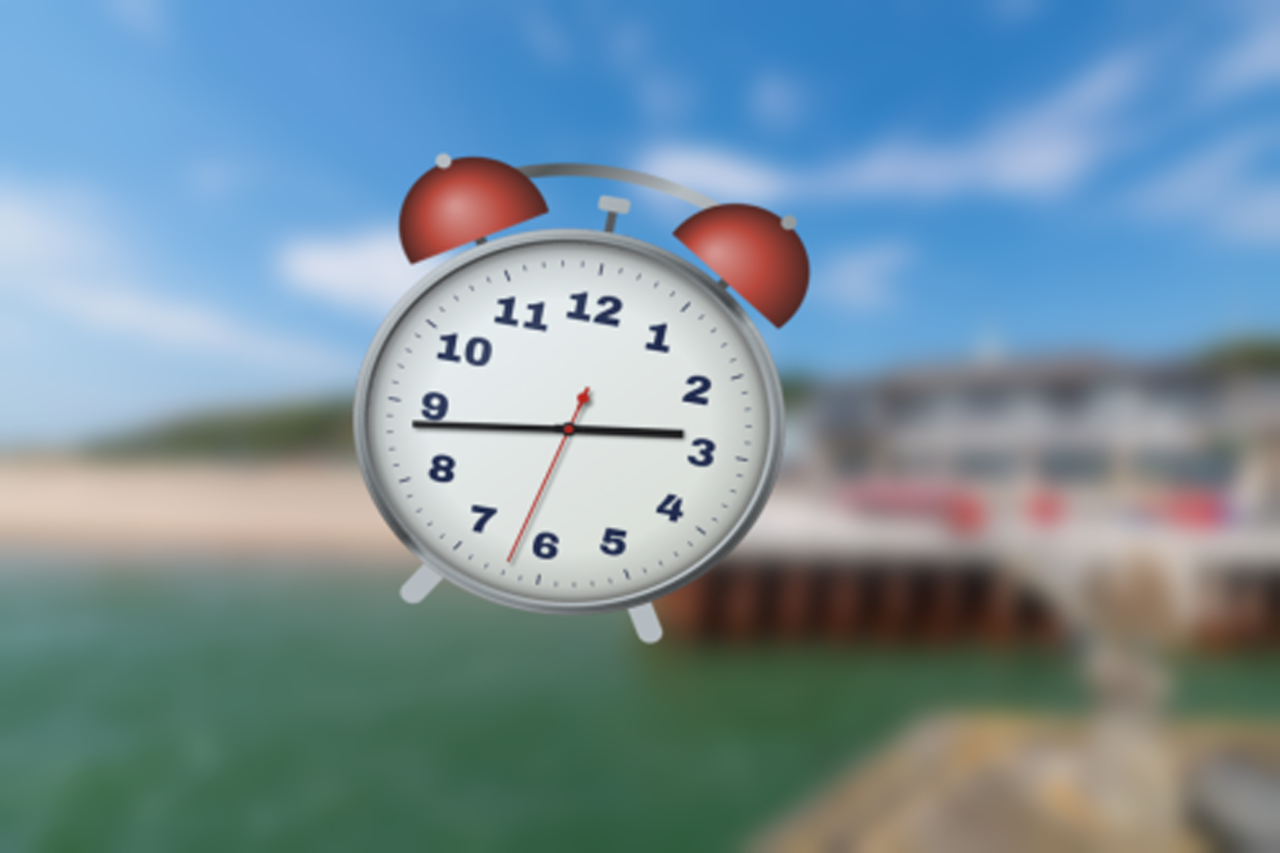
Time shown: 2:43:32
